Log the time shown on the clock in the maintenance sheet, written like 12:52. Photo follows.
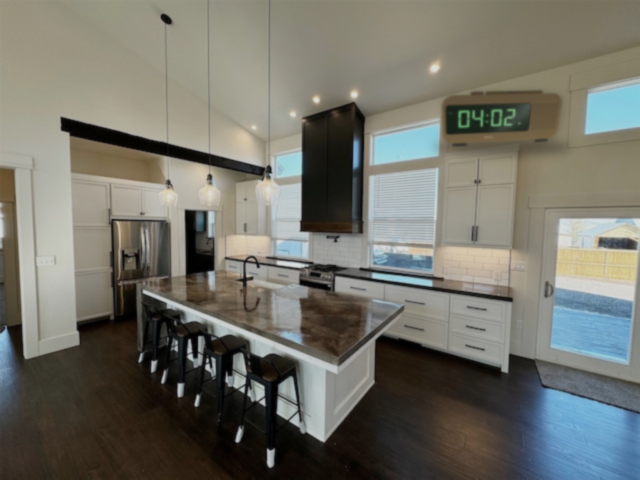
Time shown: 4:02
